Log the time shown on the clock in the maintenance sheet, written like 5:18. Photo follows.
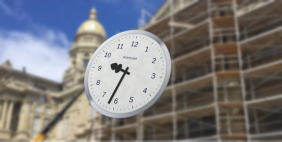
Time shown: 9:32
